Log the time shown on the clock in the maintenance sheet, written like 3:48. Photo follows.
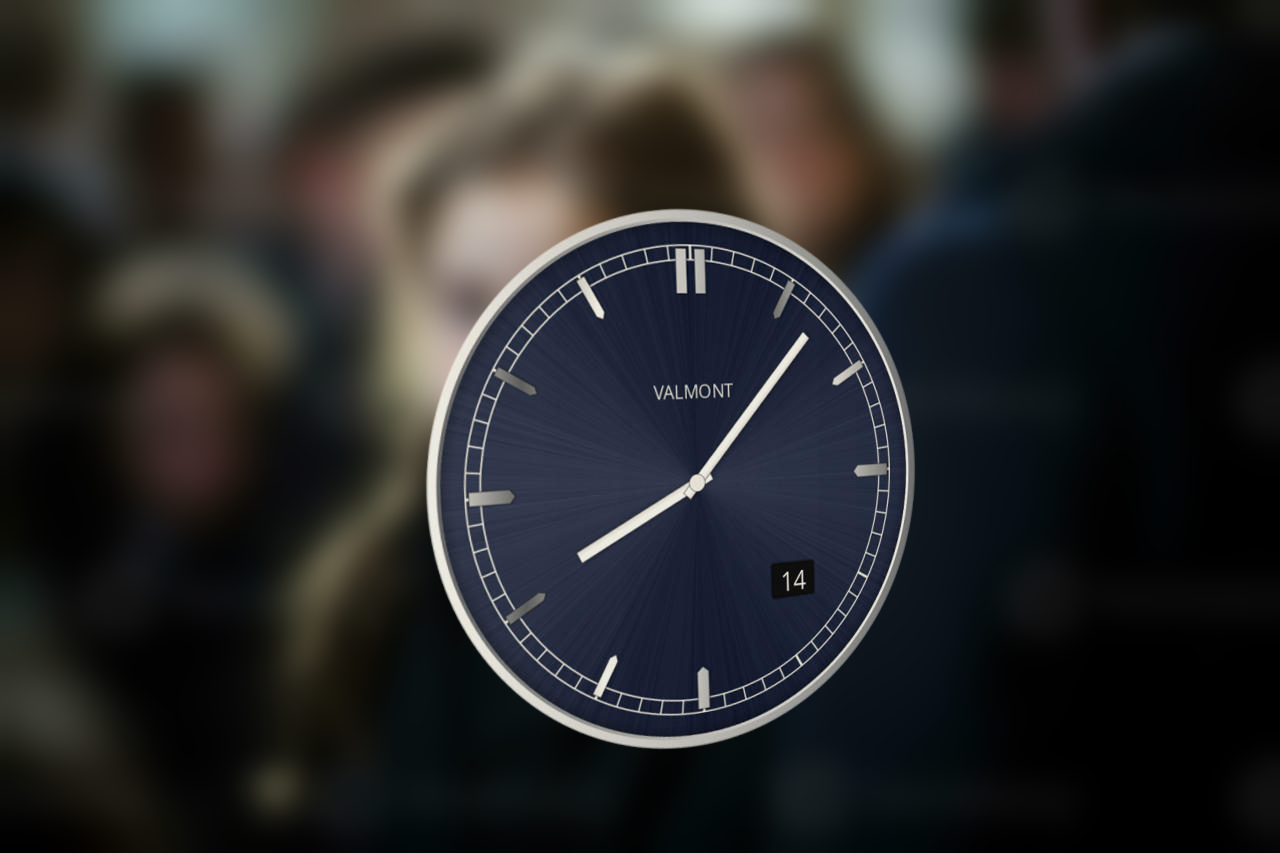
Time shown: 8:07
